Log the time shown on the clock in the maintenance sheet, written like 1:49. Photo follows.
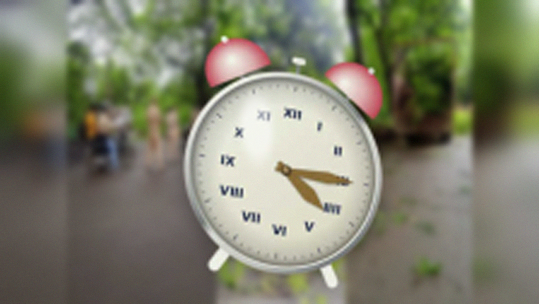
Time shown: 4:15
